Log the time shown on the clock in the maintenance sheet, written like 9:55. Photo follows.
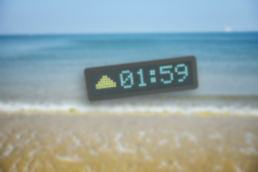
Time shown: 1:59
